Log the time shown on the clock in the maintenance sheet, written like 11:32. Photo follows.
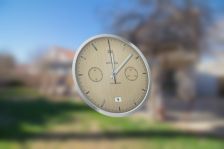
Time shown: 12:08
